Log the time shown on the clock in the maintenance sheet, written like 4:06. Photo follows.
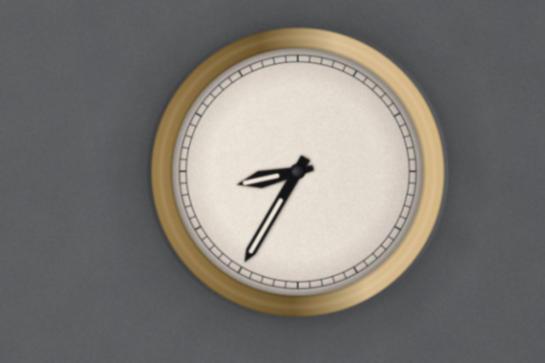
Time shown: 8:35
